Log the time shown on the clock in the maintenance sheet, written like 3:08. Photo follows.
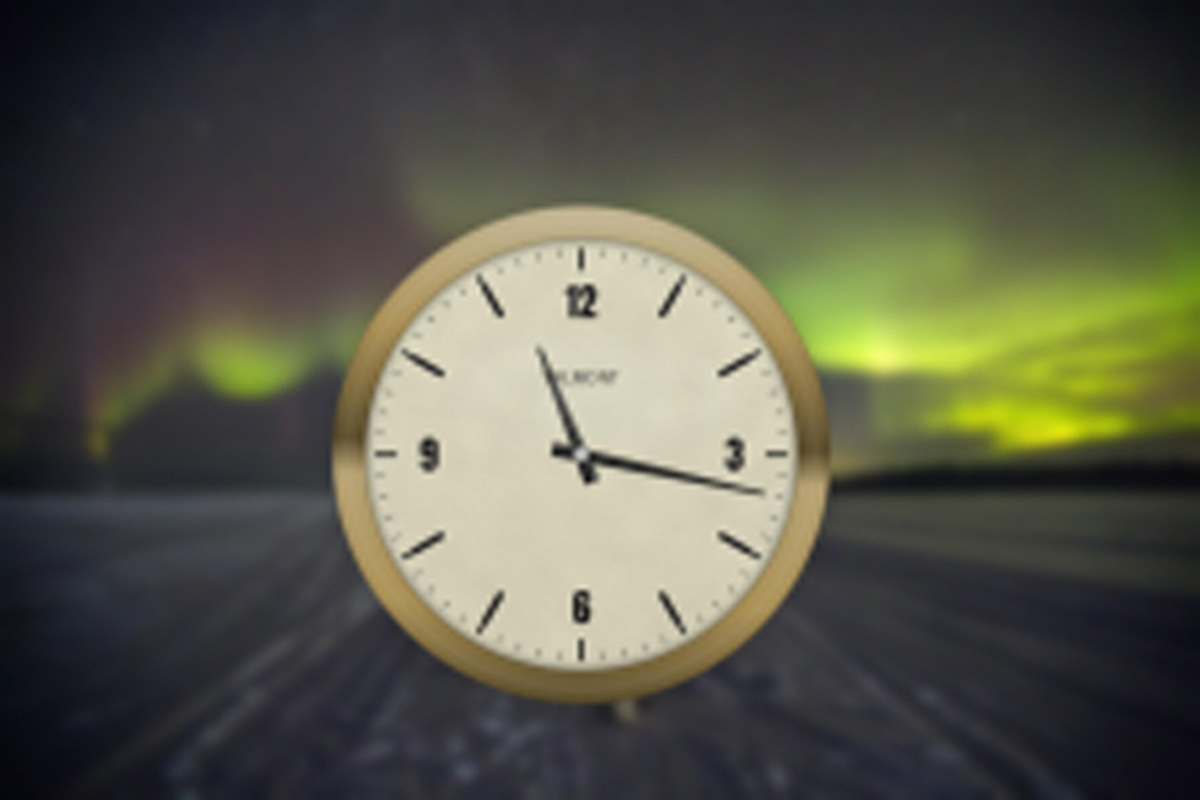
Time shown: 11:17
